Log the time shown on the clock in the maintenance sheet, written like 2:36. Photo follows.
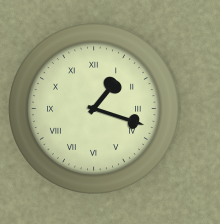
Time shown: 1:18
